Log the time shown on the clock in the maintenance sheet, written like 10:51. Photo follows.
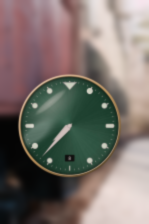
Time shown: 7:37
